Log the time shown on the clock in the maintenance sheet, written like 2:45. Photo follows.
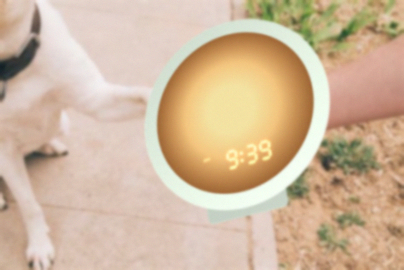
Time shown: 9:39
